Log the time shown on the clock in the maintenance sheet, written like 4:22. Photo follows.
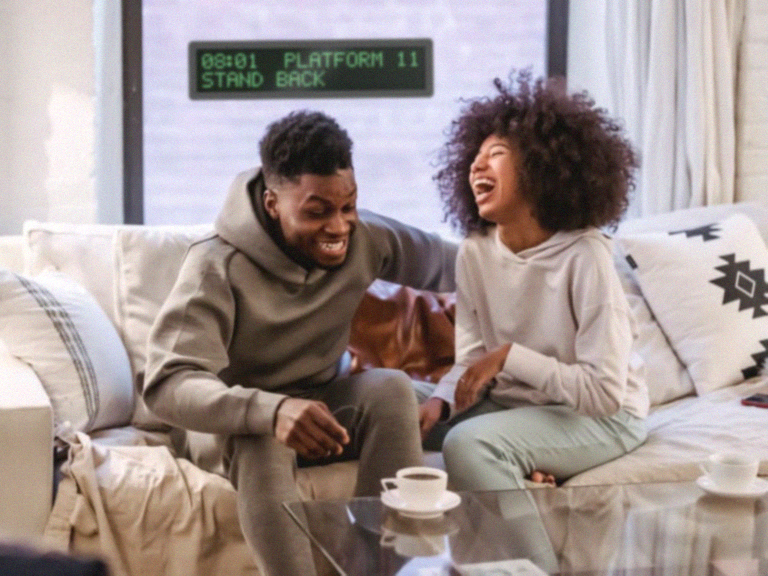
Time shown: 8:01
